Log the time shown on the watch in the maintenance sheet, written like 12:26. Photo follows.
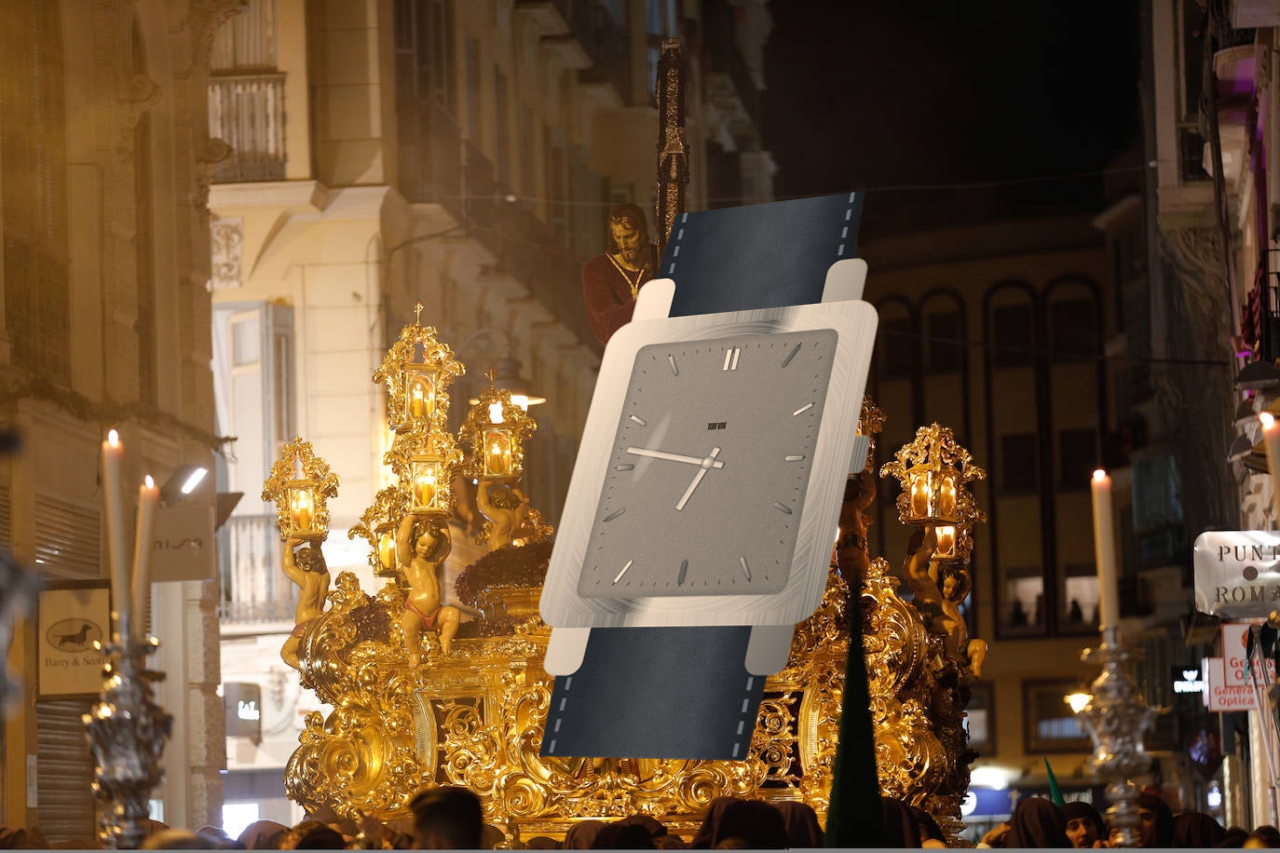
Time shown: 6:47
